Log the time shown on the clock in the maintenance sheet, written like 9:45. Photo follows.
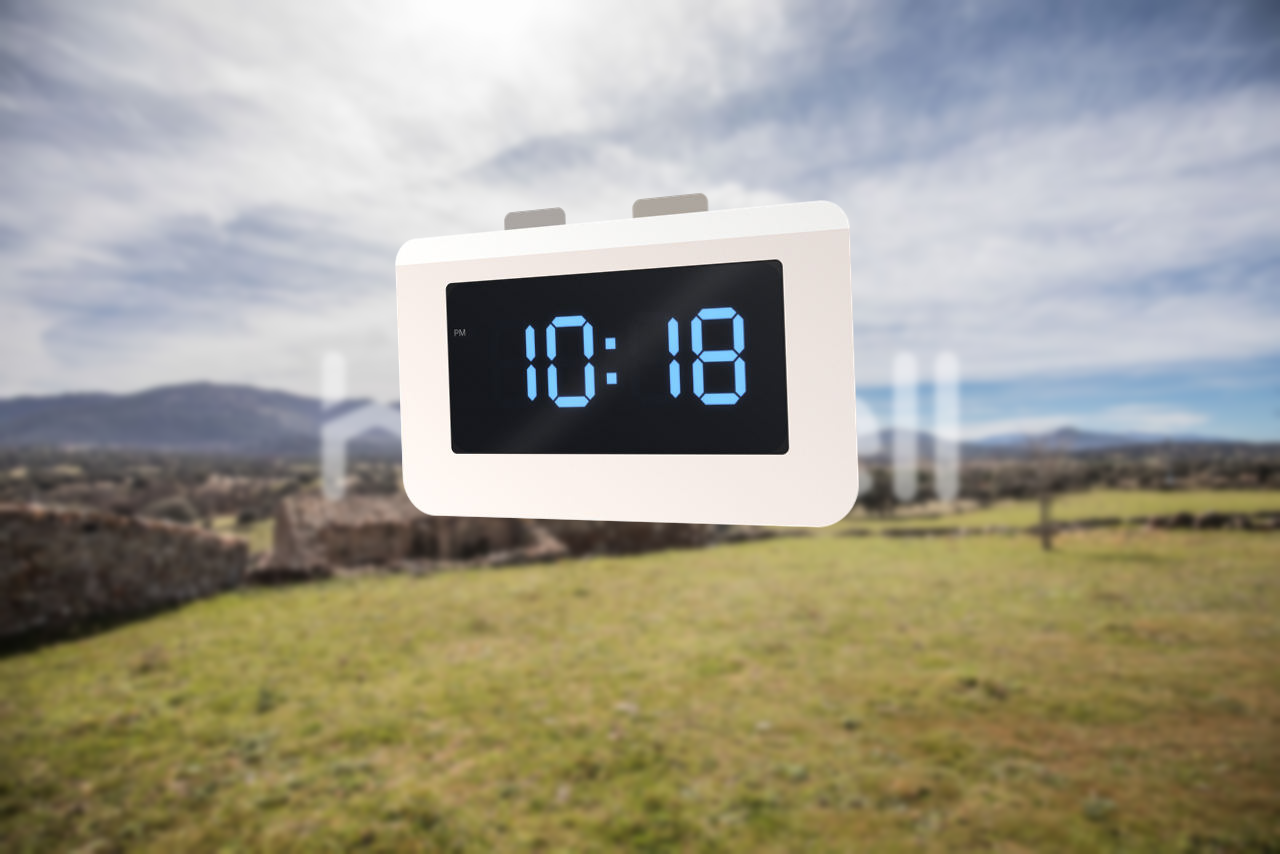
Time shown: 10:18
